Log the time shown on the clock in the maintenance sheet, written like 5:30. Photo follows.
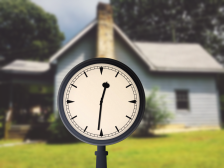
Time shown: 12:31
